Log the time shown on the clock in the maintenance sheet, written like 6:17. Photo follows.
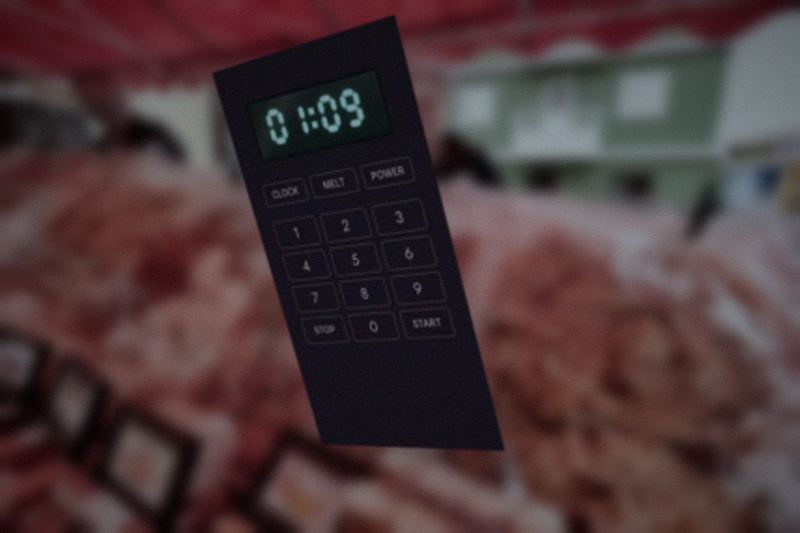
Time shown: 1:09
